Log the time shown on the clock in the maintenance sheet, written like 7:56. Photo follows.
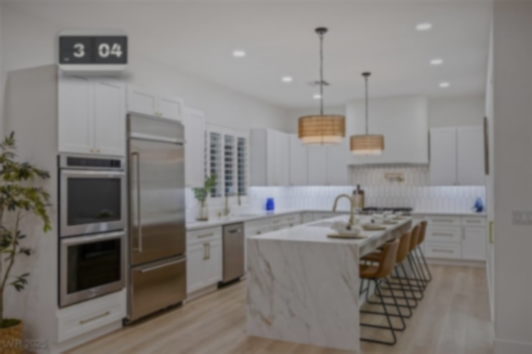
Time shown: 3:04
